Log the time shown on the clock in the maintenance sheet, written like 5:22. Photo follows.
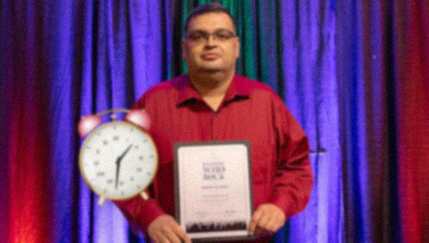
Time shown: 1:32
